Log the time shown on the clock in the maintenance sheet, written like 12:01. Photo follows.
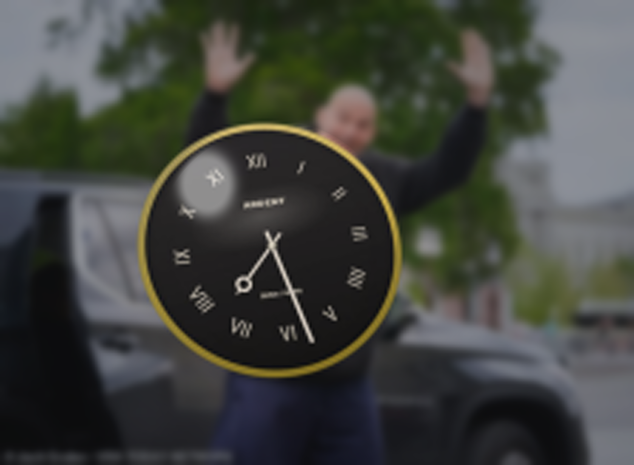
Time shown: 7:28
